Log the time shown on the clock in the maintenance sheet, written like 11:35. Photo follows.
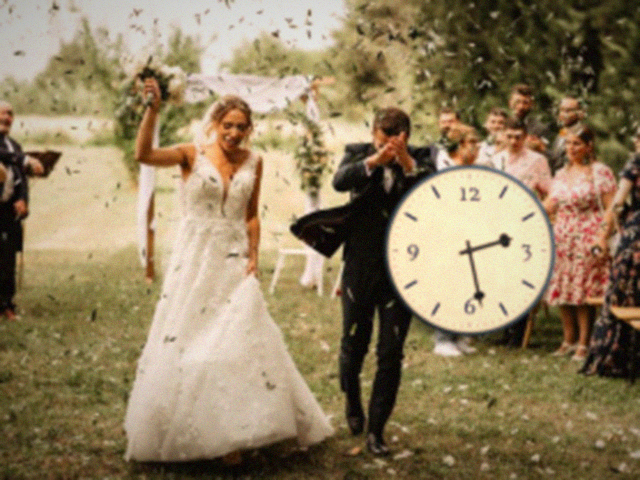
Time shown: 2:28
